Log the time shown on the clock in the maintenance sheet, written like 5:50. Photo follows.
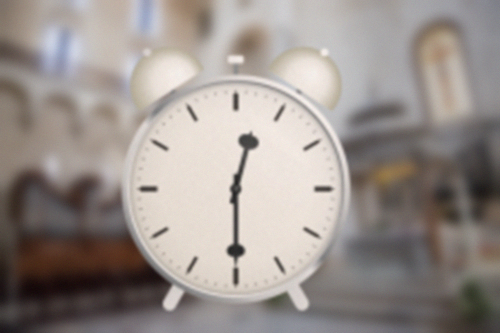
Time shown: 12:30
